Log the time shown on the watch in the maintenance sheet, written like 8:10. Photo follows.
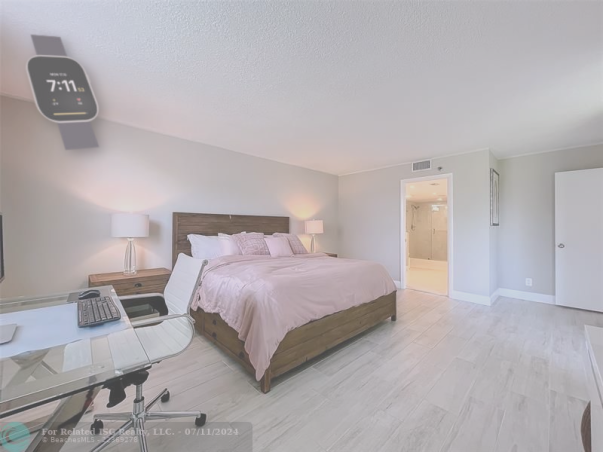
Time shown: 7:11
